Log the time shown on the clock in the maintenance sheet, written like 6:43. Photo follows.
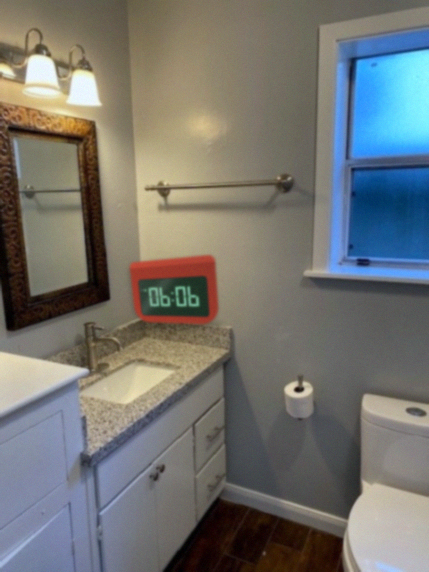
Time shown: 6:06
